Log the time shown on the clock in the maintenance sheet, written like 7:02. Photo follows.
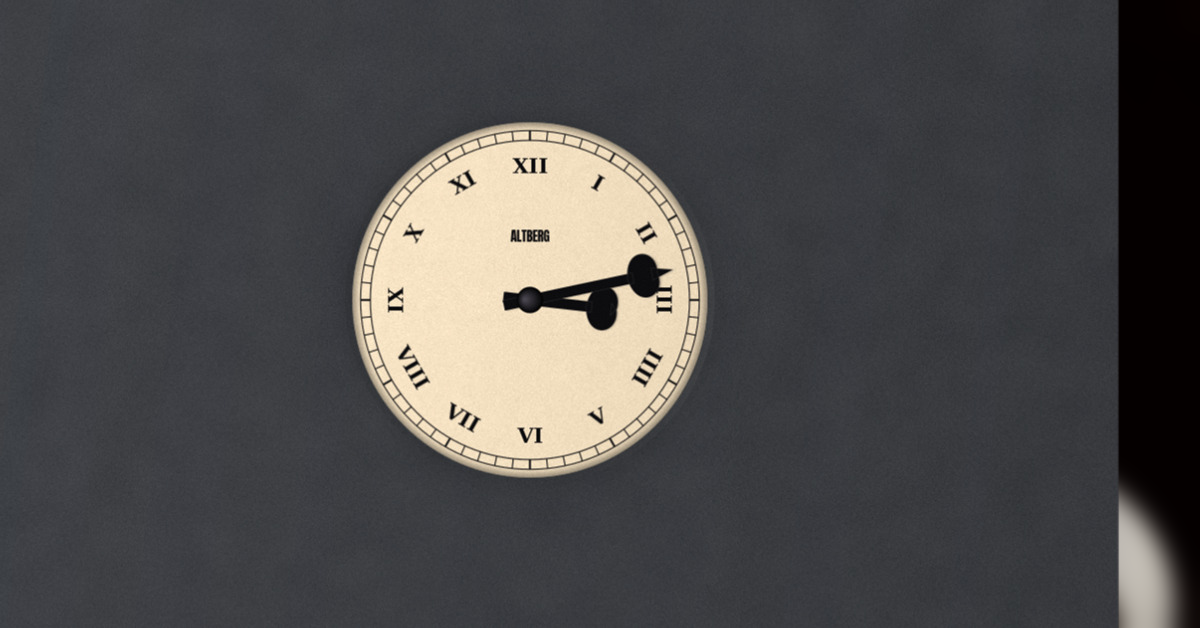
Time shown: 3:13
